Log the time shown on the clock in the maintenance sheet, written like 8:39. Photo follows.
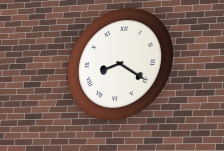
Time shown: 8:20
